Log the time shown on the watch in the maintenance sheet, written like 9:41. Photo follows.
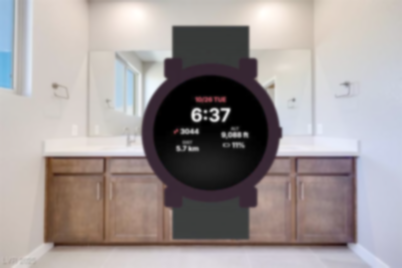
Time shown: 6:37
